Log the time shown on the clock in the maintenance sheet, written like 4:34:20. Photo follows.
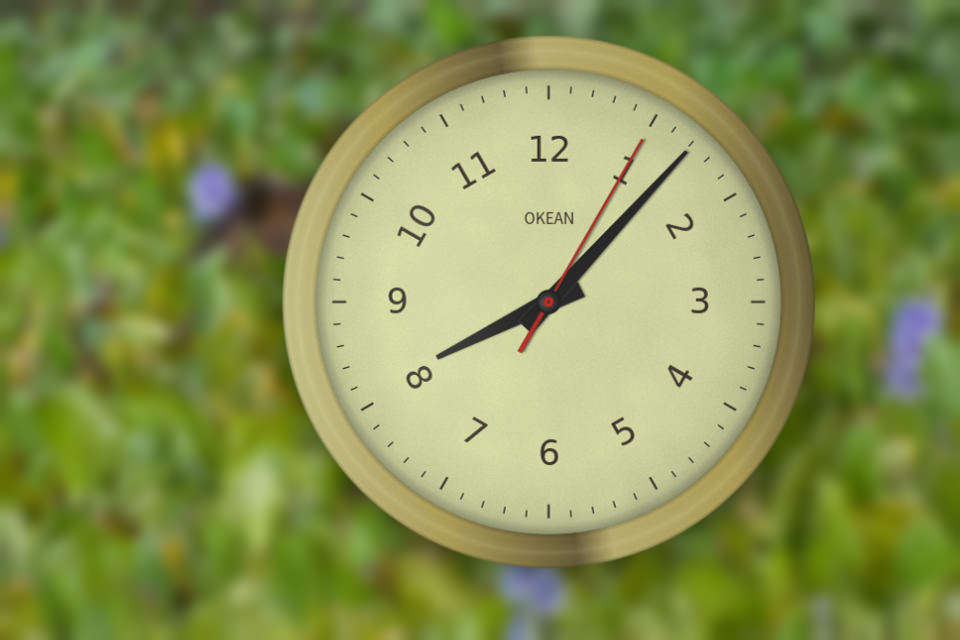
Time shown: 8:07:05
